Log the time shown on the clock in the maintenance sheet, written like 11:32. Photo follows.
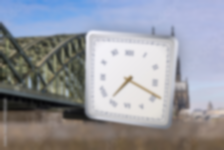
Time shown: 7:19
